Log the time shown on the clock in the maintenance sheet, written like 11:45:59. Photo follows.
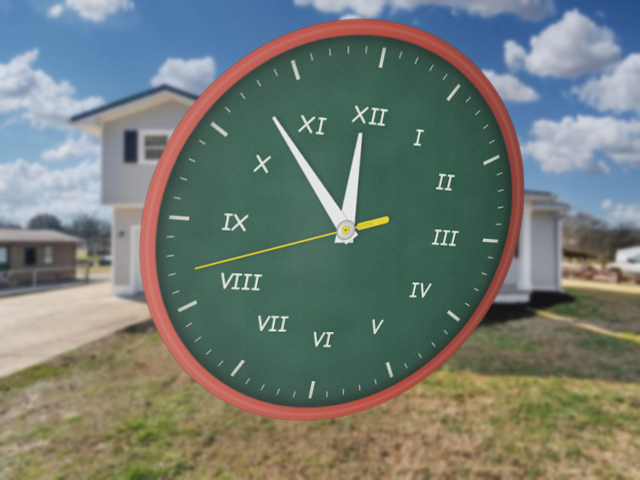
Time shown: 11:52:42
